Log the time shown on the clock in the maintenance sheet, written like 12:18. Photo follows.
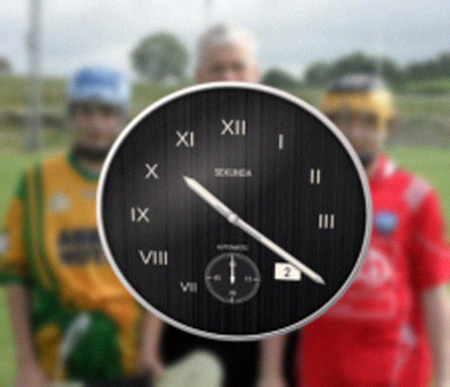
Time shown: 10:21
